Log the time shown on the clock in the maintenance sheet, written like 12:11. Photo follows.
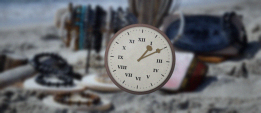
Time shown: 1:10
